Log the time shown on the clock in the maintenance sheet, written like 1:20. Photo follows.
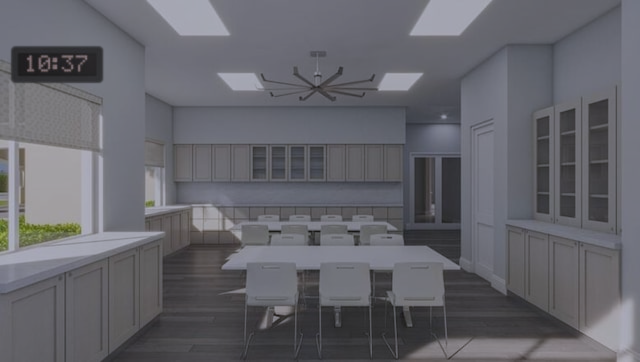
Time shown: 10:37
